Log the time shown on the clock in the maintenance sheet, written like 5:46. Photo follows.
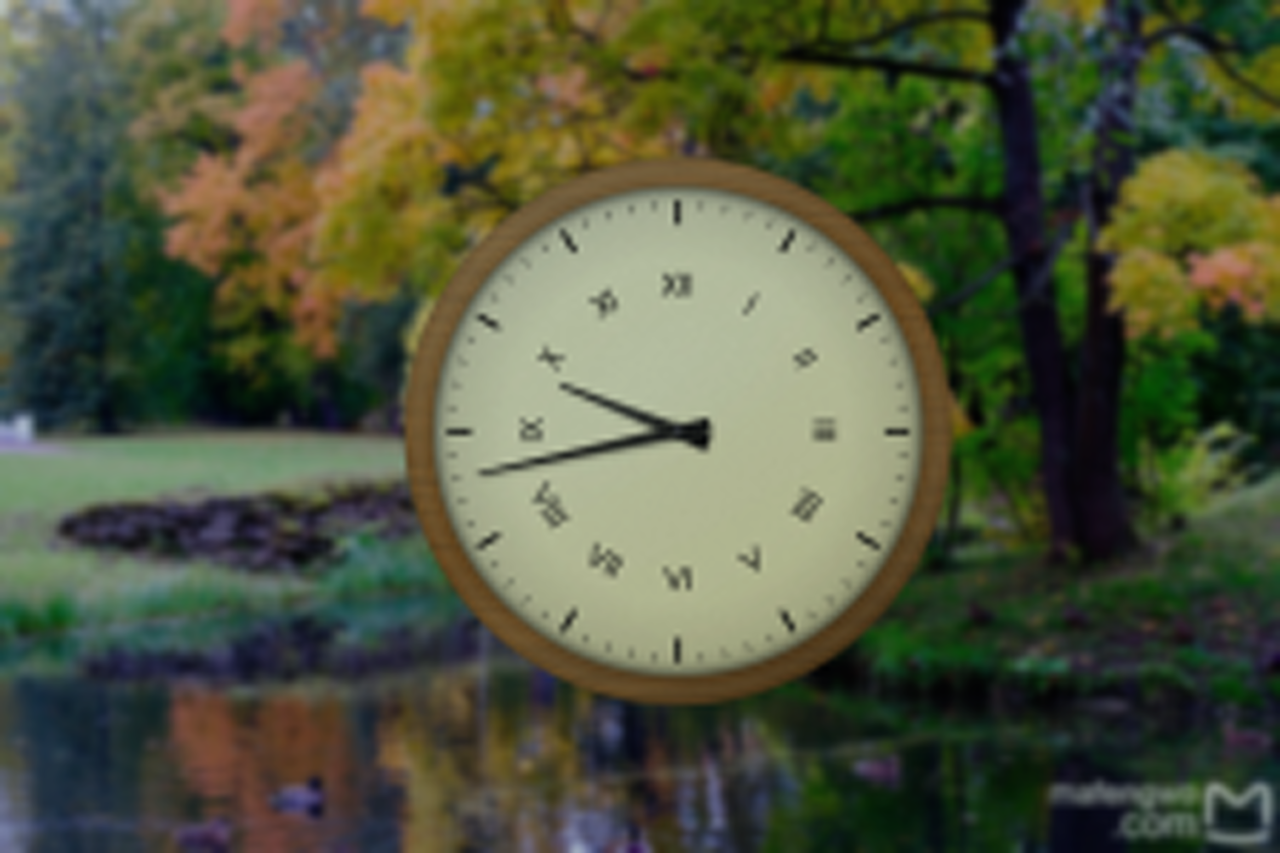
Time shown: 9:43
